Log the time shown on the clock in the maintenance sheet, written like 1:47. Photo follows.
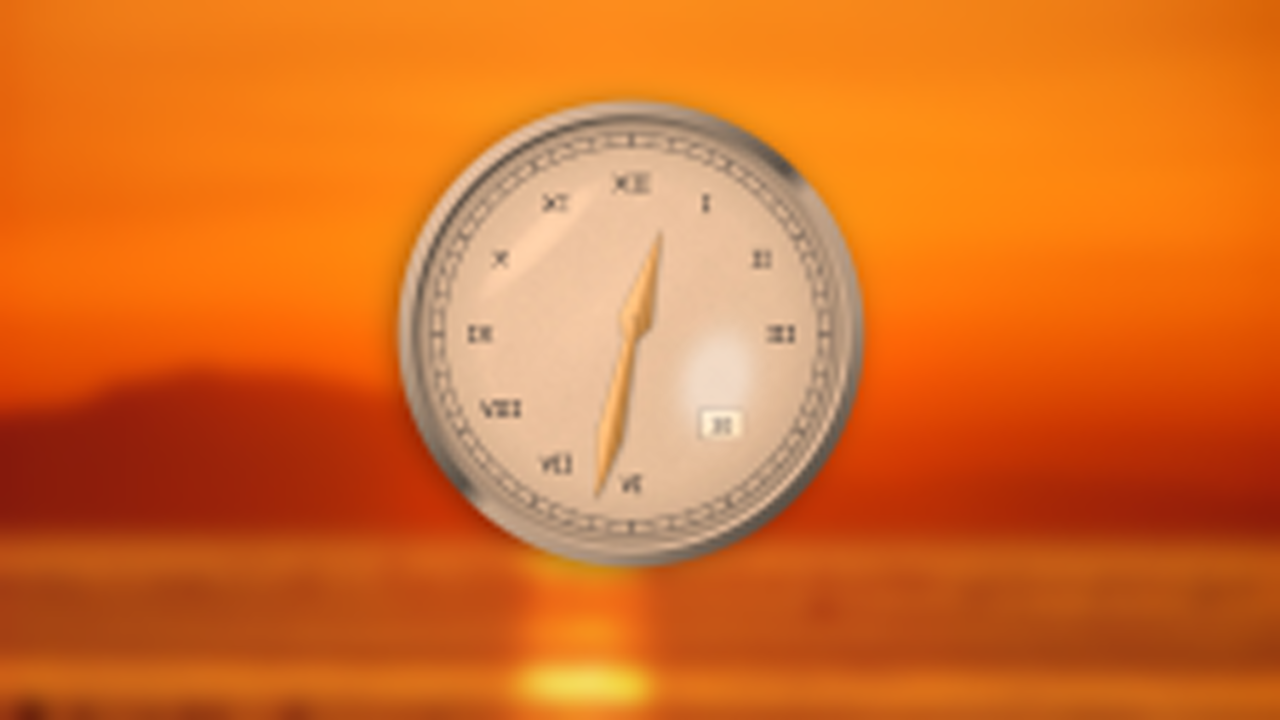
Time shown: 12:32
